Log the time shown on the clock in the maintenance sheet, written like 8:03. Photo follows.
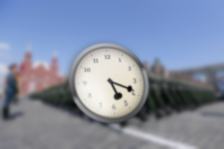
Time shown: 5:19
